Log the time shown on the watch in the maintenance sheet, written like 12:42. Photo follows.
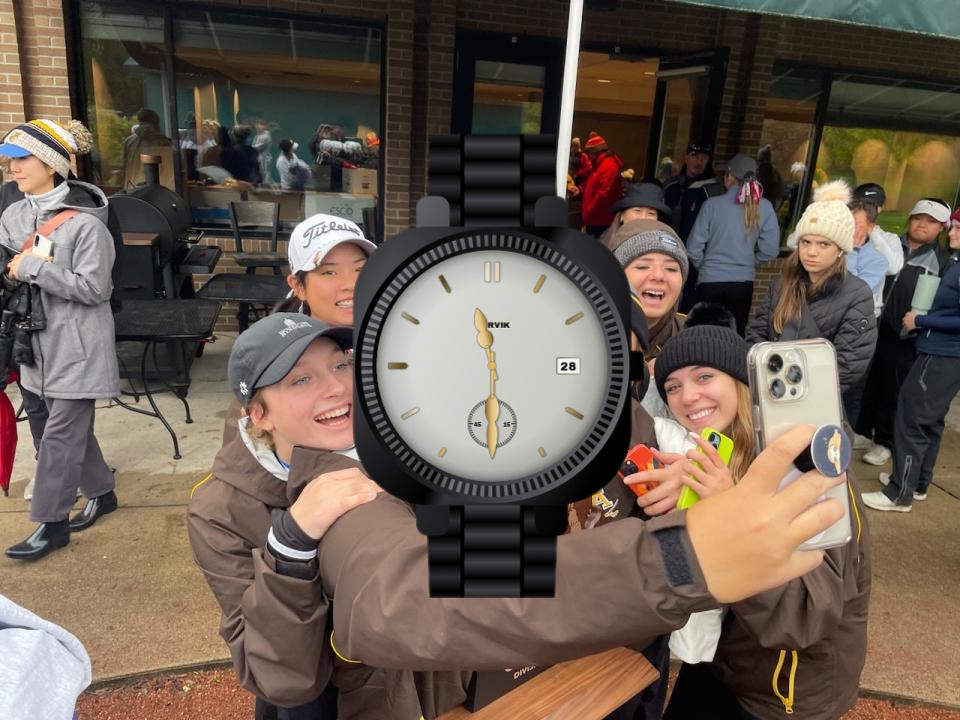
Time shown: 11:30
